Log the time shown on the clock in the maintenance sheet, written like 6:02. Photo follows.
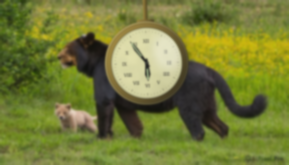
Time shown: 5:54
